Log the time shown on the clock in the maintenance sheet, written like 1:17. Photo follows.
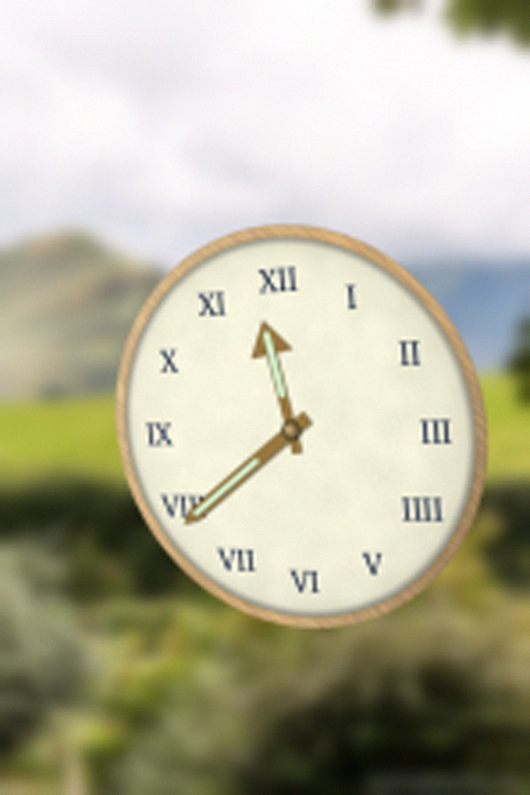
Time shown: 11:39
